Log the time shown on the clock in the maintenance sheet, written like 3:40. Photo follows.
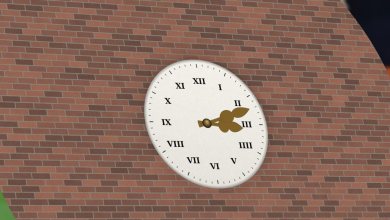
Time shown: 3:12
